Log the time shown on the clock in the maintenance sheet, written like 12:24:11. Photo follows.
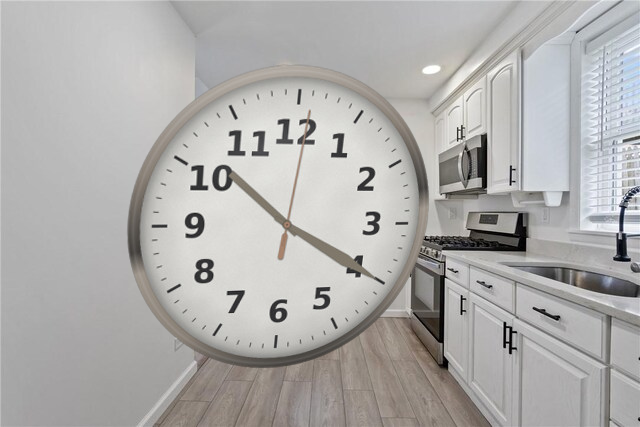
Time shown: 10:20:01
